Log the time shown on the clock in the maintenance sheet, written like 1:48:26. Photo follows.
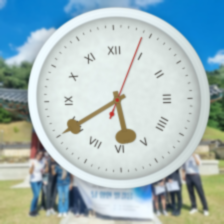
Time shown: 5:40:04
